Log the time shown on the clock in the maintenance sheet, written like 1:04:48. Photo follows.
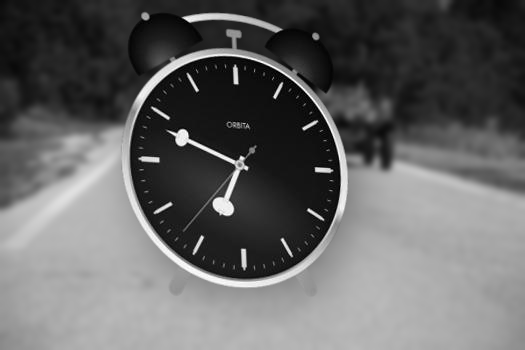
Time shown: 6:48:37
